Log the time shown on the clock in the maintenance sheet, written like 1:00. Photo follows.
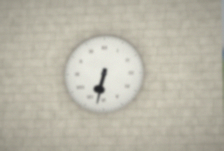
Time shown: 6:32
